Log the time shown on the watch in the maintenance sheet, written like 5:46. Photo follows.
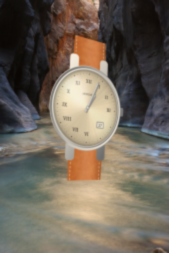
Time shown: 1:04
